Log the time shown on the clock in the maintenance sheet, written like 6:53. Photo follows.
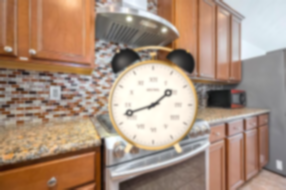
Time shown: 1:42
